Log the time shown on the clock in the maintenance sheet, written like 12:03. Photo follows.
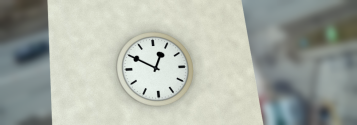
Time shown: 12:50
